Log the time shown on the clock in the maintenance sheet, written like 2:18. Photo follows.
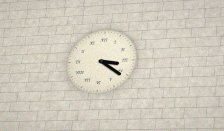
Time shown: 3:21
